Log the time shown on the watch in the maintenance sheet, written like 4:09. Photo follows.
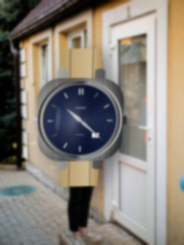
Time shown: 10:22
